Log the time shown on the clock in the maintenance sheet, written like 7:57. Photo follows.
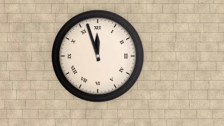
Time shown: 11:57
